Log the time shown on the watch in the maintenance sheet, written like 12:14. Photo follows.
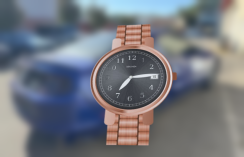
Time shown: 7:14
